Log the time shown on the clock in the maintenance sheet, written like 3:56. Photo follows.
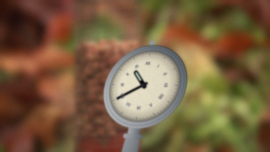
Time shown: 10:40
